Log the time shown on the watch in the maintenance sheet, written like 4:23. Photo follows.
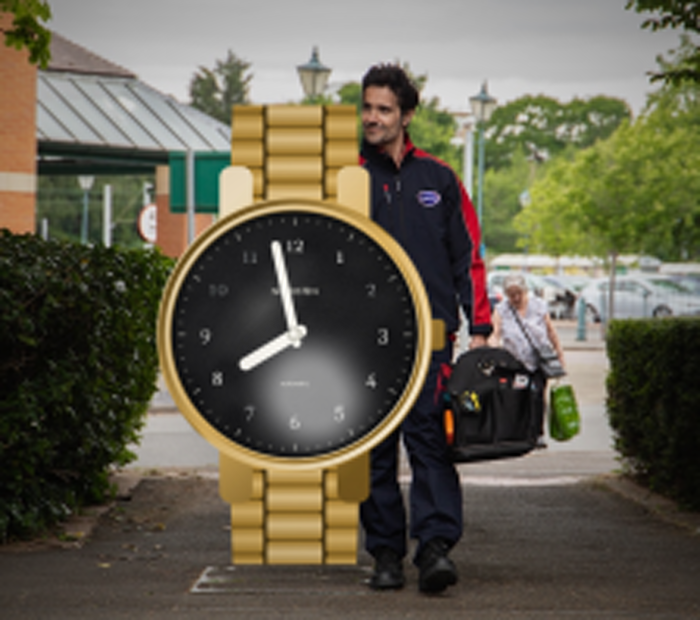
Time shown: 7:58
